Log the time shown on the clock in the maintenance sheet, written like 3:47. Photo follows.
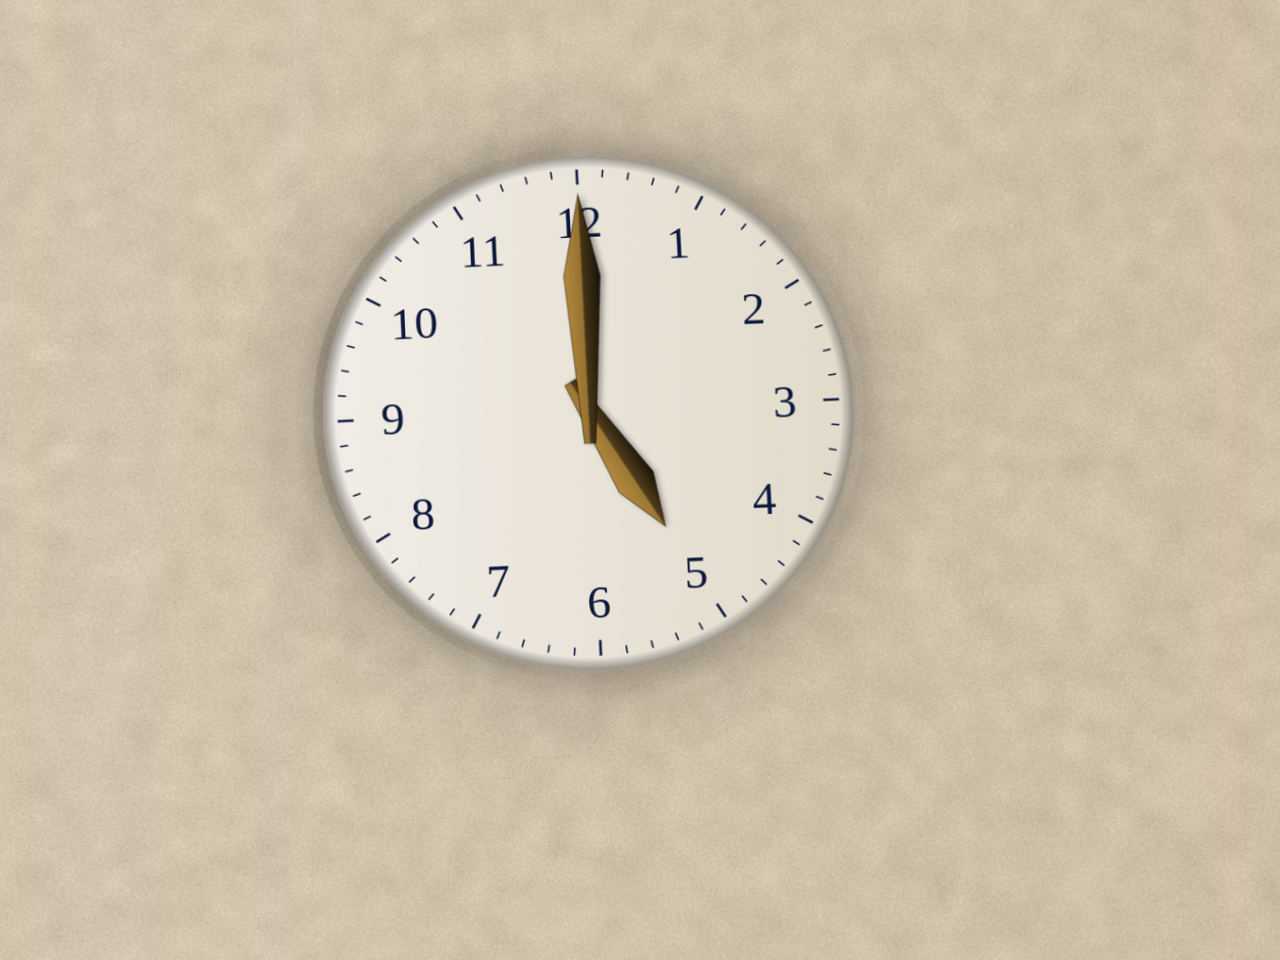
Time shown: 5:00
